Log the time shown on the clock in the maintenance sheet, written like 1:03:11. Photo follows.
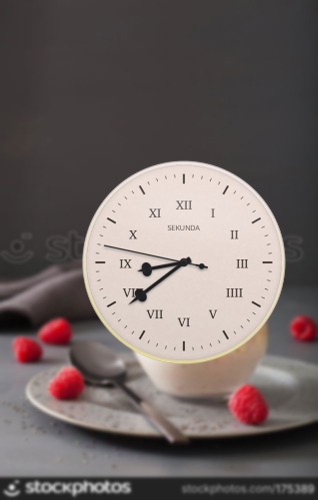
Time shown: 8:38:47
